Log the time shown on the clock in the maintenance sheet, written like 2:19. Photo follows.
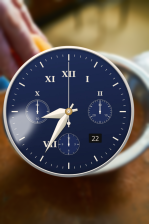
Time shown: 8:35
